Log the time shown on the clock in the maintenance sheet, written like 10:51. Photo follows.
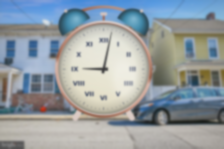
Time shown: 9:02
